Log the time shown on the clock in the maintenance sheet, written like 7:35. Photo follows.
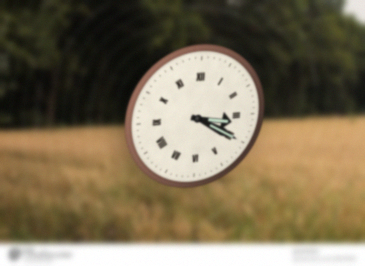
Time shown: 3:20
